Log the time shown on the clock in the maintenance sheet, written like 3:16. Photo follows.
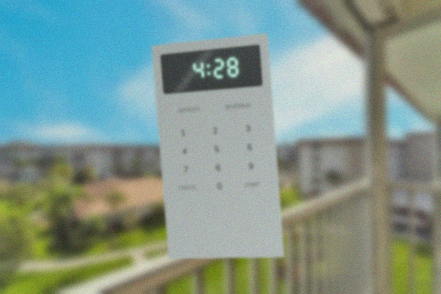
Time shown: 4:28
